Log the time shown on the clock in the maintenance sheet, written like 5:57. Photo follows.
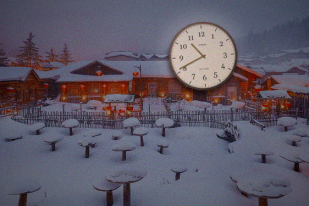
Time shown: 10:41
